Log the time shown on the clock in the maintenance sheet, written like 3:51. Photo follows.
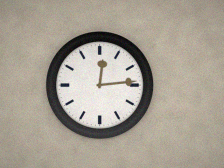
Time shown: 12:14
